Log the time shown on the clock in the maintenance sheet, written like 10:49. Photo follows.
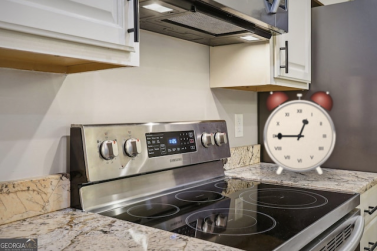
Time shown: 12:45
